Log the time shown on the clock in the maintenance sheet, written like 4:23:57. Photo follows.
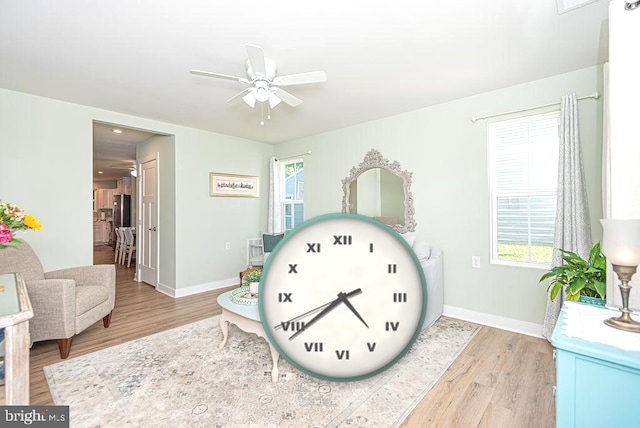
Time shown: 4:38:41
